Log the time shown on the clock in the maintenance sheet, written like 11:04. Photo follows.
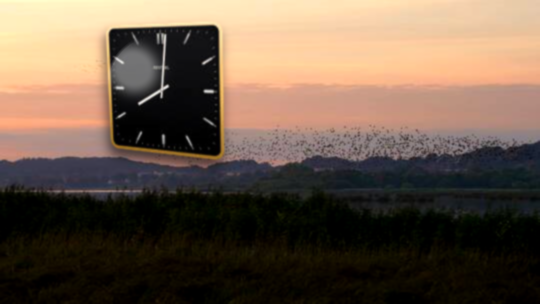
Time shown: 8:01
